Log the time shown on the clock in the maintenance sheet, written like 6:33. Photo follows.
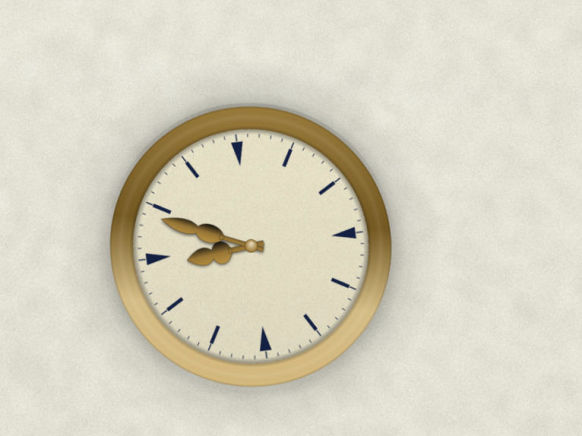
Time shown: 8:49
